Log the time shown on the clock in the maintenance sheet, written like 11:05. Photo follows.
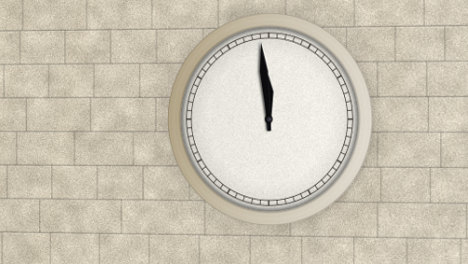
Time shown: 11:59
